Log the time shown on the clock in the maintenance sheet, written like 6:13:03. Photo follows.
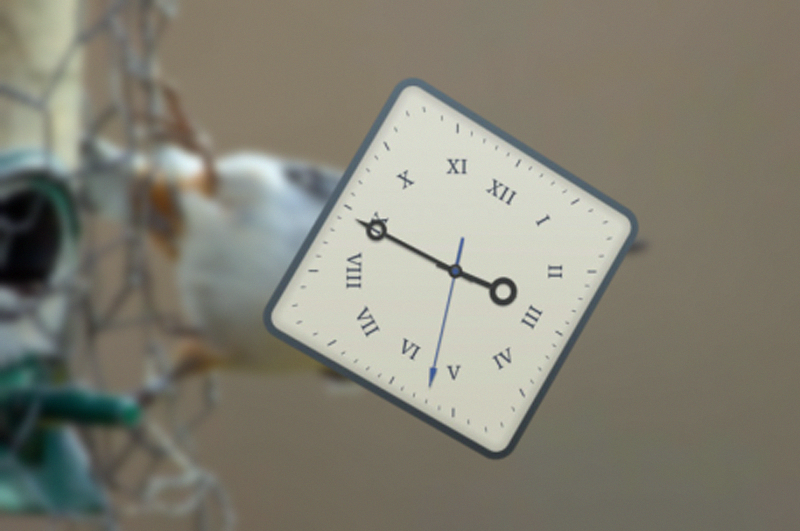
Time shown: 2:44:27
